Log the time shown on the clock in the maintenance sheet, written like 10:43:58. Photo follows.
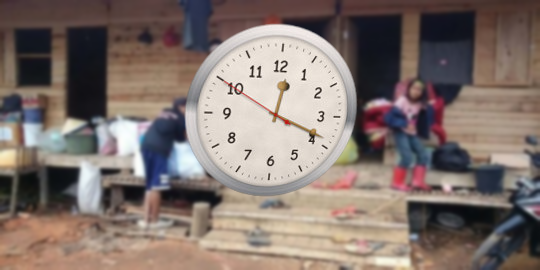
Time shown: 12:18:50
